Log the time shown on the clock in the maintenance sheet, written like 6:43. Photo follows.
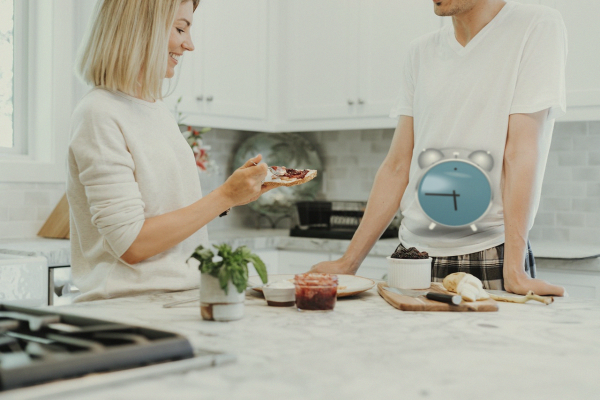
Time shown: 5:45
